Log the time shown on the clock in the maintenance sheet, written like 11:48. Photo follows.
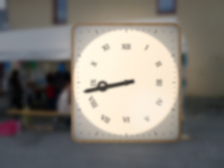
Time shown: 8:43
